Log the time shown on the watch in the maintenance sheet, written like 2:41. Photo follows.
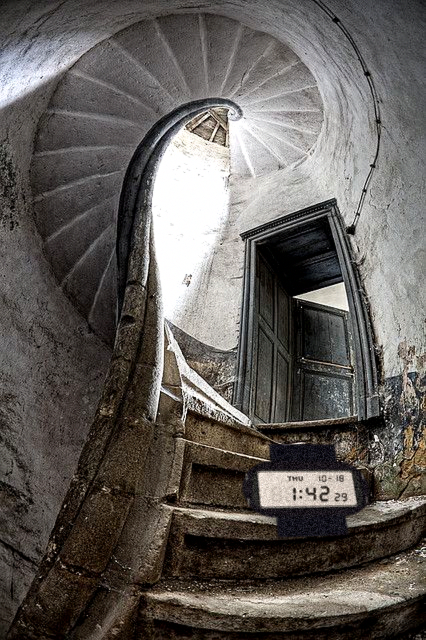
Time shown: 1:42
